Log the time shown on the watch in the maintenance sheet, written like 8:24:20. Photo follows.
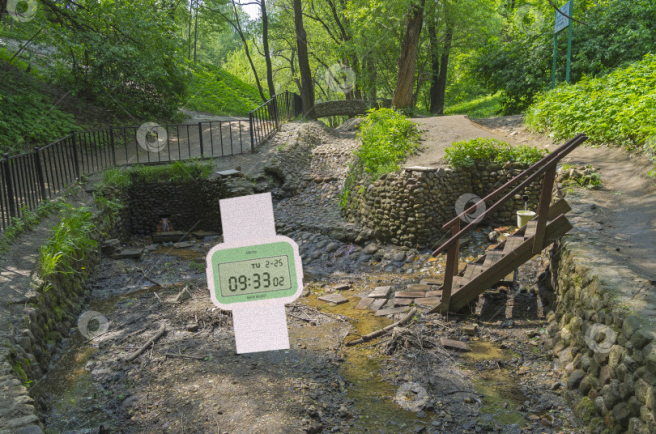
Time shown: 9:33:02
